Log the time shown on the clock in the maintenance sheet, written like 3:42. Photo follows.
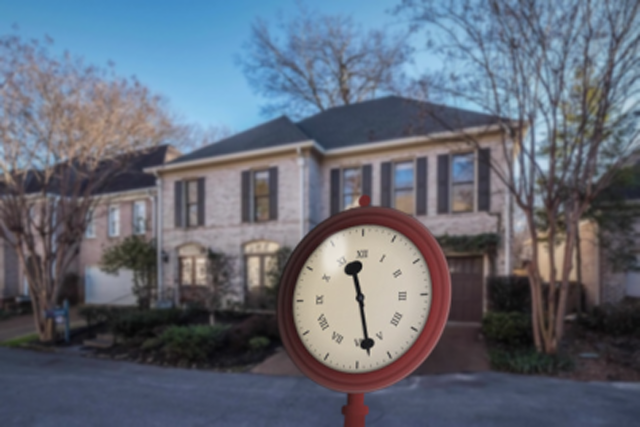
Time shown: 11:28
